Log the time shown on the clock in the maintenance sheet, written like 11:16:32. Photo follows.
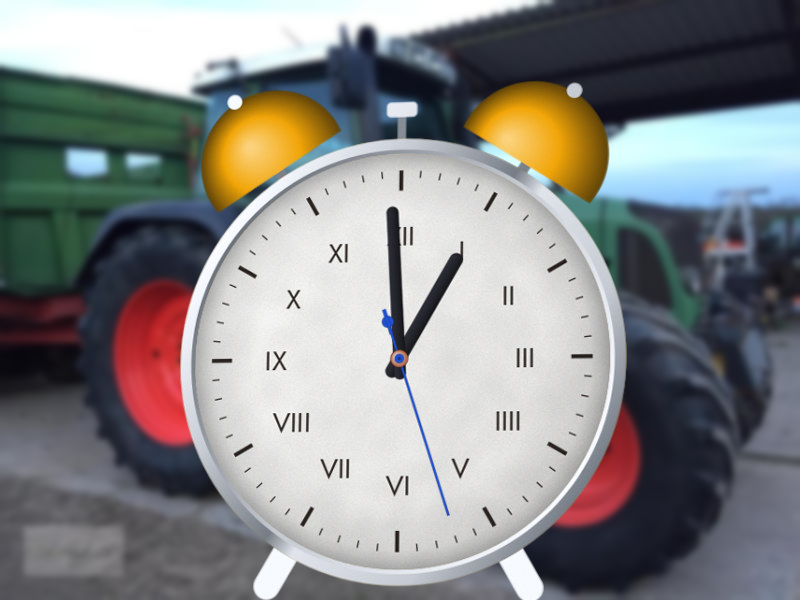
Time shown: 12:59:27
